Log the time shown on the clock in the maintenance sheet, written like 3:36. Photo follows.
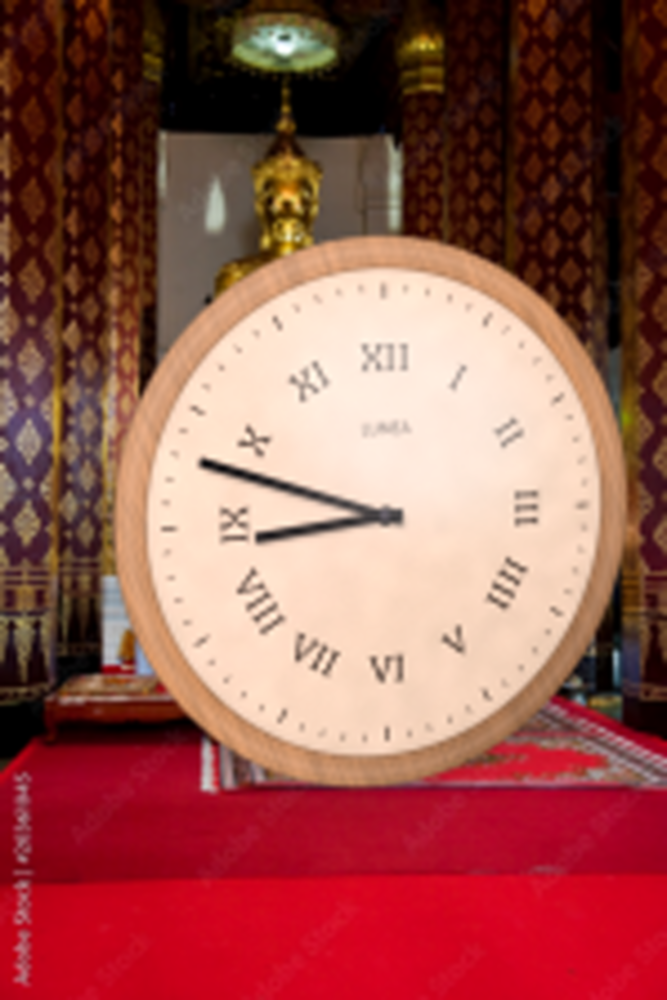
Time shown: 8:48
